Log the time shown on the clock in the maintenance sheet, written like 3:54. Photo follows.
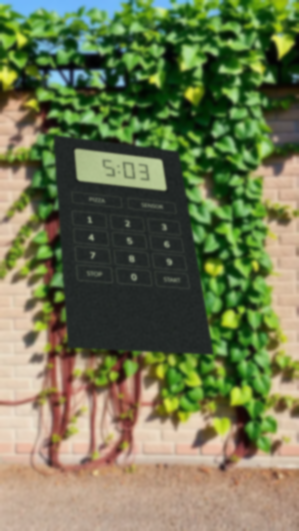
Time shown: 5:03
